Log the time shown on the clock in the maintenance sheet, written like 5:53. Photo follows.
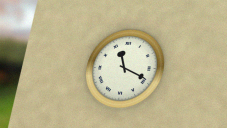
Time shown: 11:19
